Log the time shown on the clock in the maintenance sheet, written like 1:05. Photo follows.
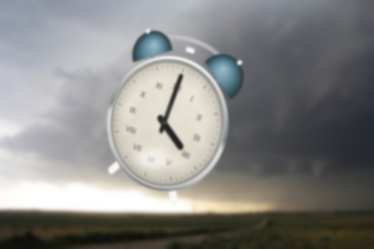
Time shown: 4:00
